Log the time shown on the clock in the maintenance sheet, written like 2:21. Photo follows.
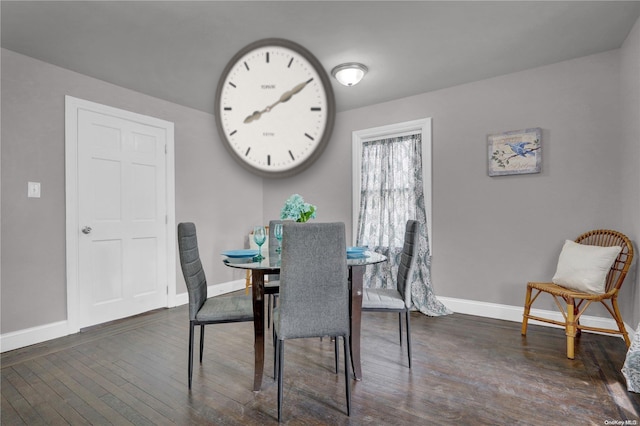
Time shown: 8:10
